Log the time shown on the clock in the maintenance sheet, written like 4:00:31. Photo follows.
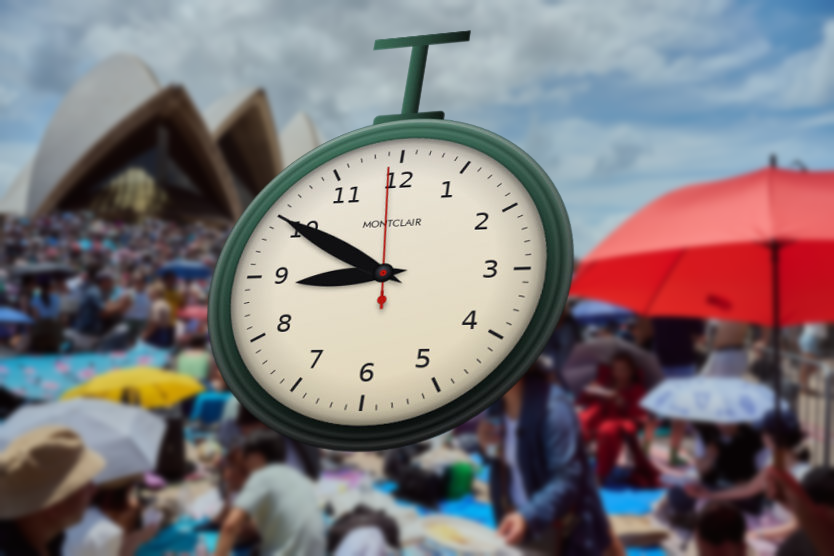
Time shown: 8:49:59
